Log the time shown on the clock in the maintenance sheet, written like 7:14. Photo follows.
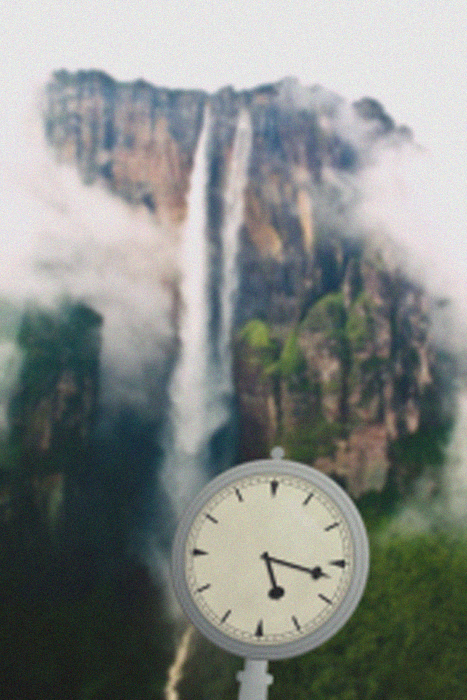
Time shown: 5:17
